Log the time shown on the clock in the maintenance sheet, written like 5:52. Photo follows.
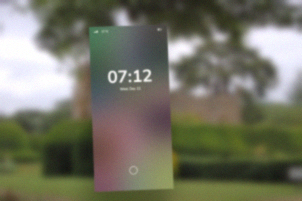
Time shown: 7:12
